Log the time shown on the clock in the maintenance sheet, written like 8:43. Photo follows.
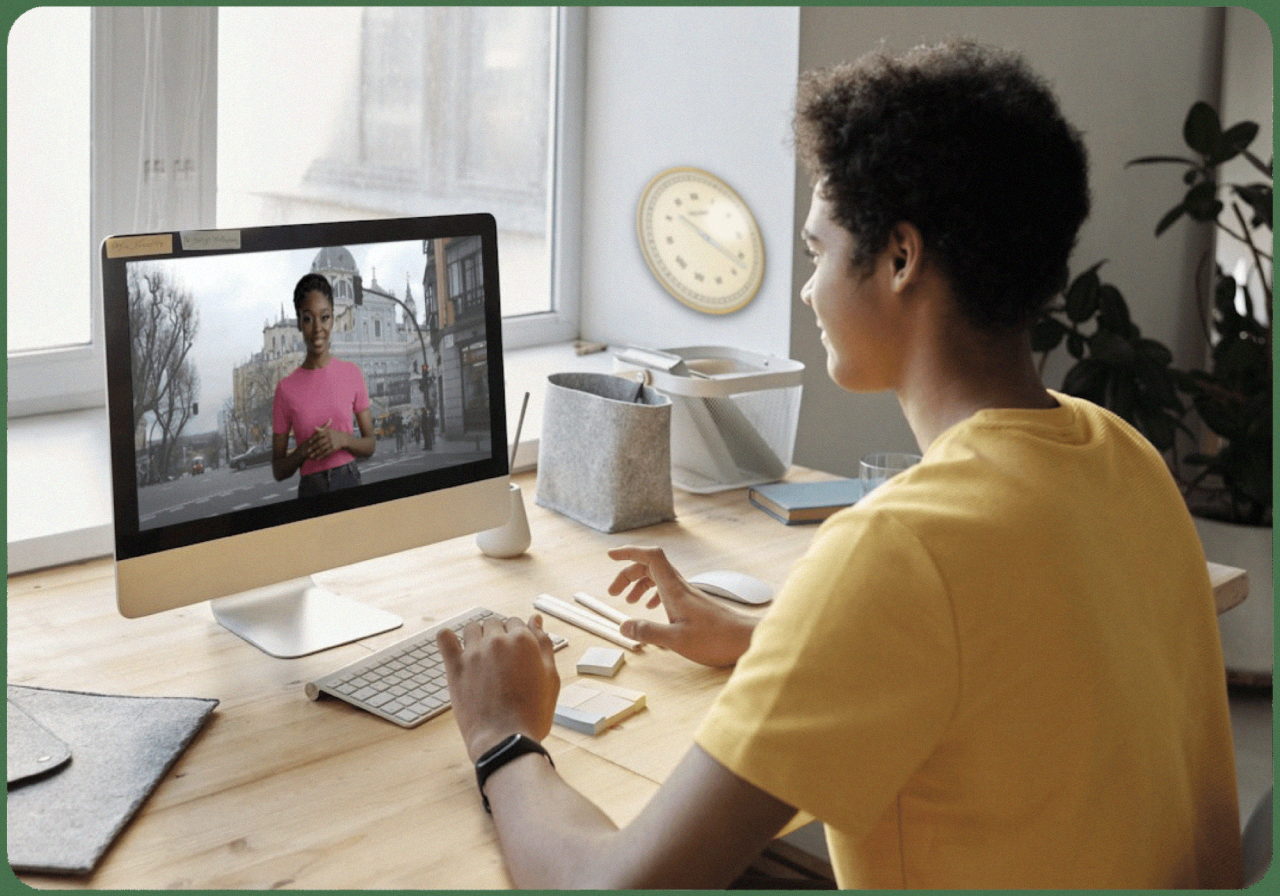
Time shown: 10:22
